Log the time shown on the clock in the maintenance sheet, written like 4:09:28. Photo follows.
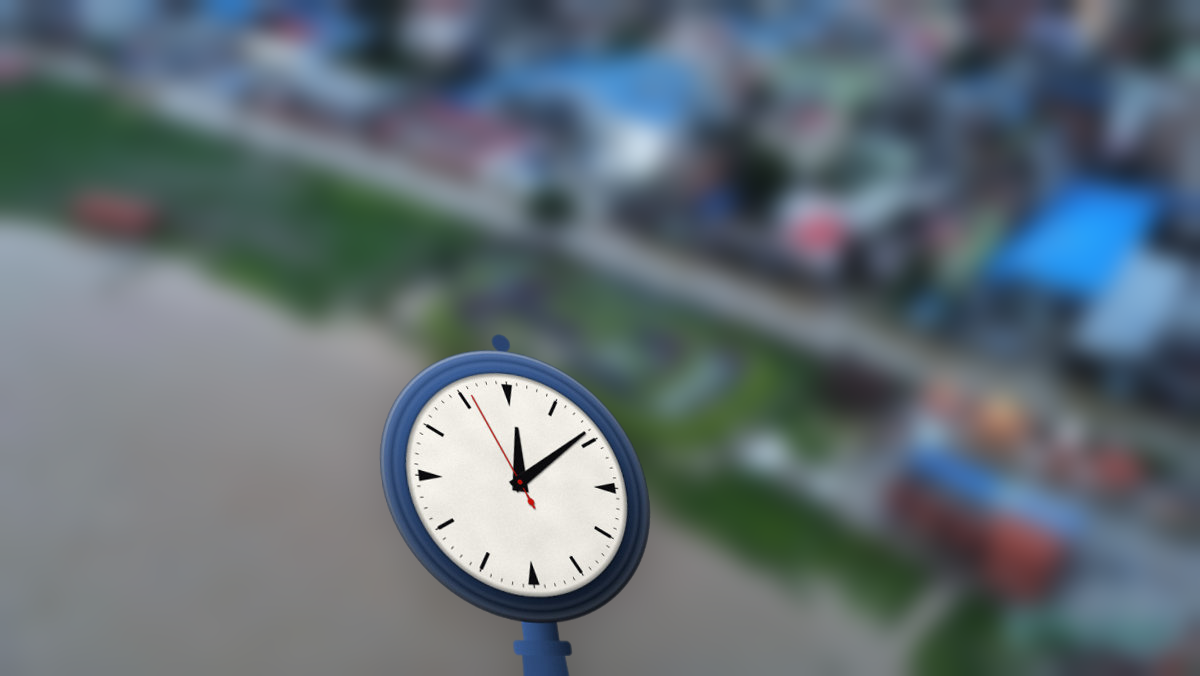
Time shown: 12:08:56
